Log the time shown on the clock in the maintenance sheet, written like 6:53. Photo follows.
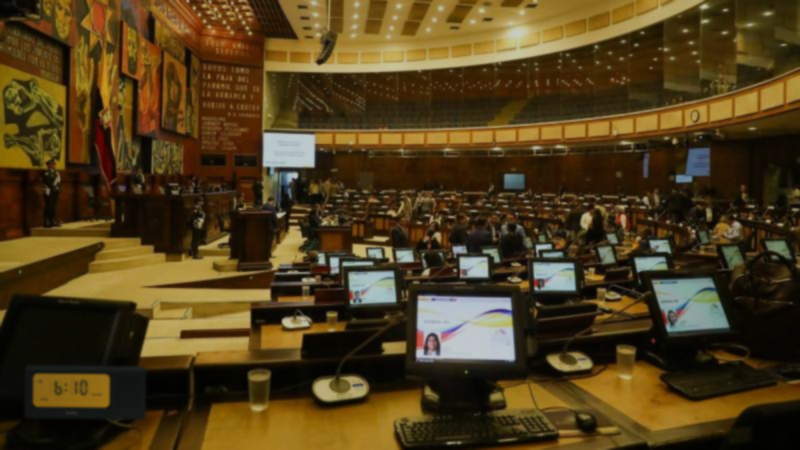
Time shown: 6:10
